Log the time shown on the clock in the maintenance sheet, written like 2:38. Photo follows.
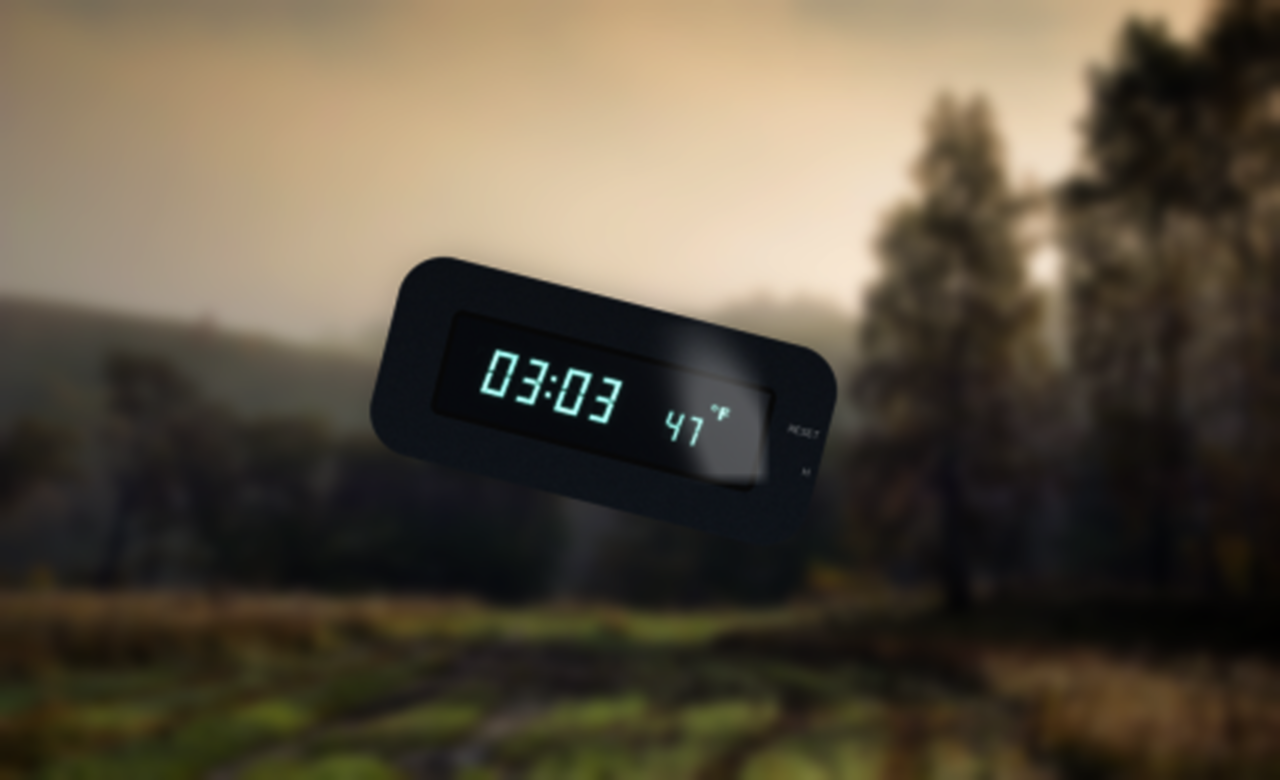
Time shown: 3:03
